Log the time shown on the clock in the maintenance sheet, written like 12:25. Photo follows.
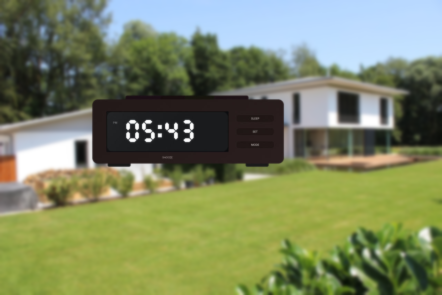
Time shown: 5:43
